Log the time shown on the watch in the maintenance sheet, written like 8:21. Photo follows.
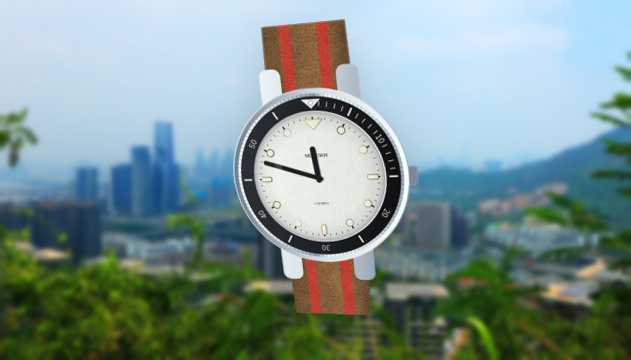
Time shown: 11:48
